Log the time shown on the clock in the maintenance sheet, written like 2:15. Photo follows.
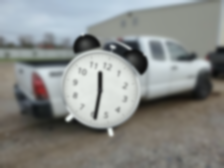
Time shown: 11:29
